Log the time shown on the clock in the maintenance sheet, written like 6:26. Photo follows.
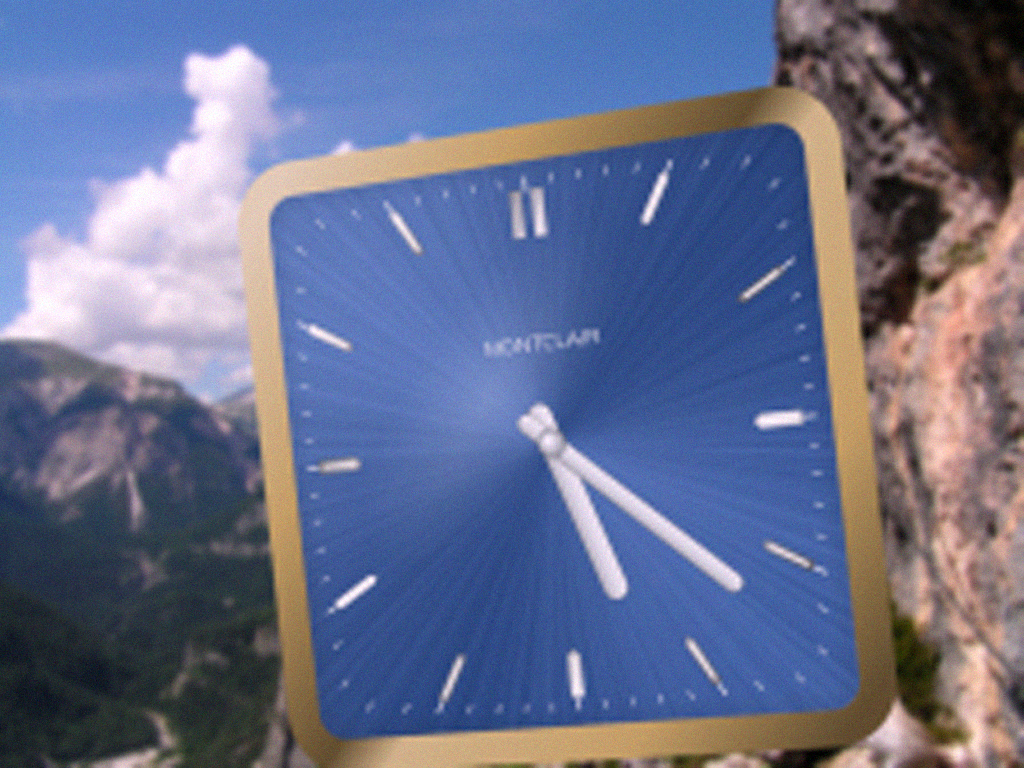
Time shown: 5:22
